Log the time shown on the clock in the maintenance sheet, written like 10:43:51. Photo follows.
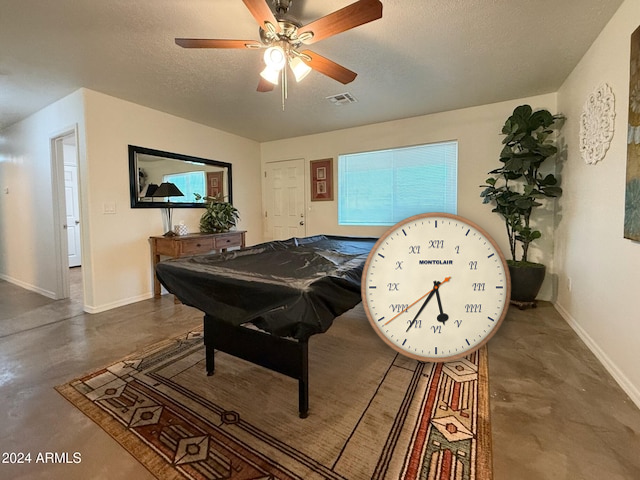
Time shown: 5:35:39
